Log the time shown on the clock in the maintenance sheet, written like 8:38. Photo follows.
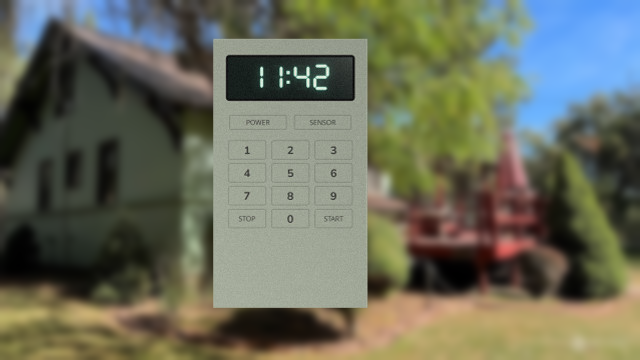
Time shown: 11:42
